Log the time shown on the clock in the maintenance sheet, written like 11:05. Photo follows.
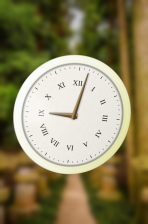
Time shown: 9:02
